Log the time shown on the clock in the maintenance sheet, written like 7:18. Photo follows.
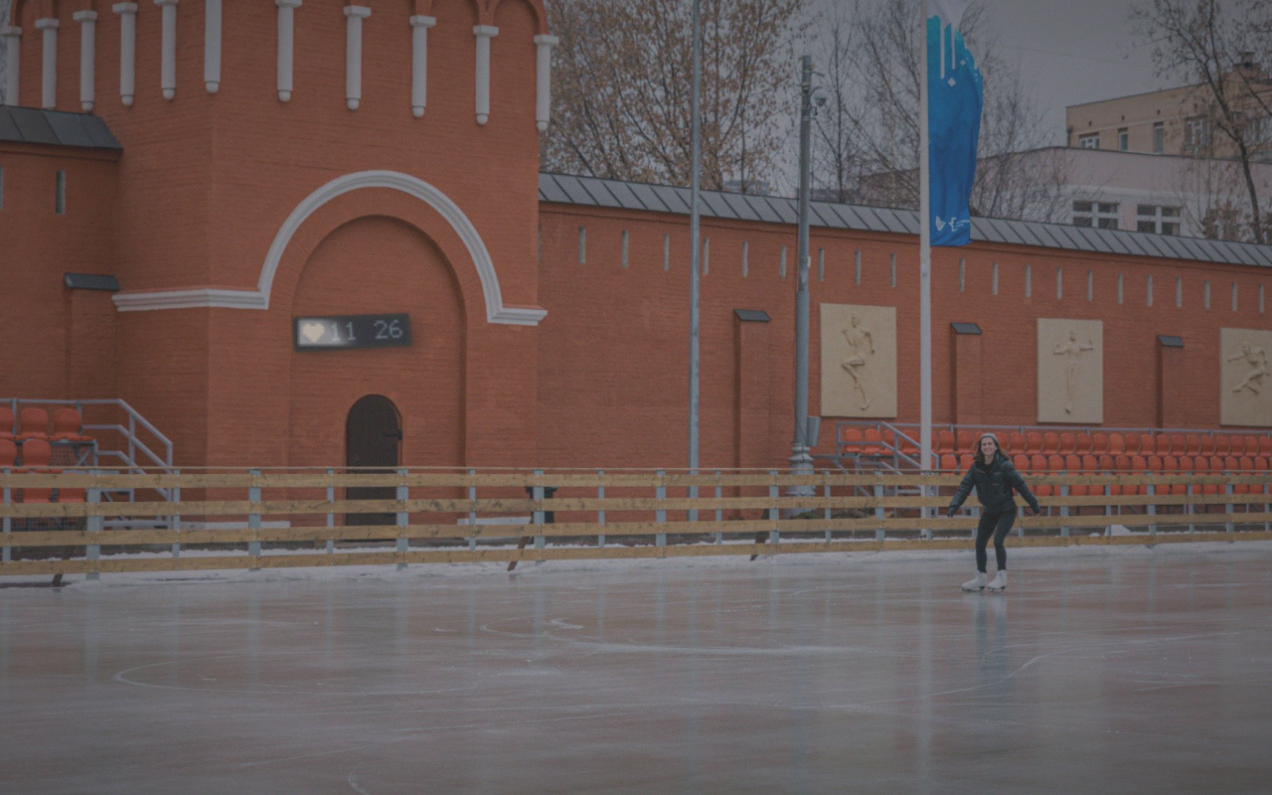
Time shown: 11:26
